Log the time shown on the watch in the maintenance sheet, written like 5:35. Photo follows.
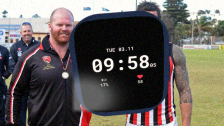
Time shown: 9:58
